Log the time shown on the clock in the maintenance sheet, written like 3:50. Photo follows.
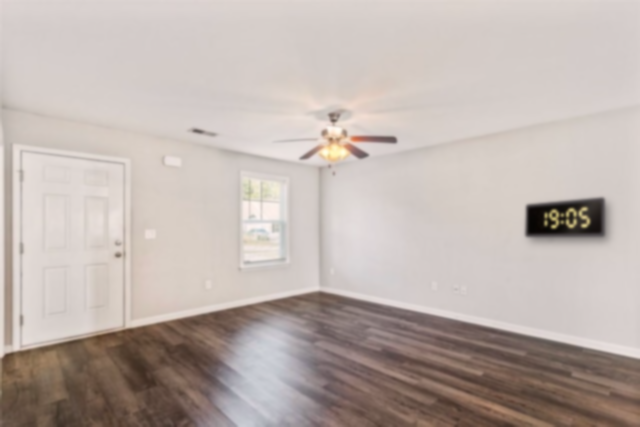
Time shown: 19:05
